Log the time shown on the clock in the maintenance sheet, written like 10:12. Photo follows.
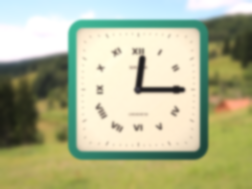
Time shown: 12:15
